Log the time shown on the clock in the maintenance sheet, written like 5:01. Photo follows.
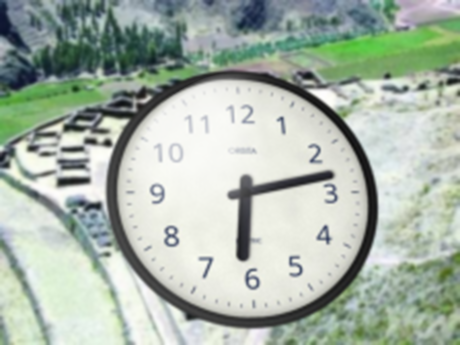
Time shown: 6:13
